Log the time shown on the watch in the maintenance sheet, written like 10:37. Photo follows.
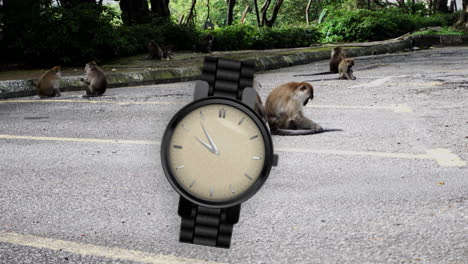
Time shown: 9:54
